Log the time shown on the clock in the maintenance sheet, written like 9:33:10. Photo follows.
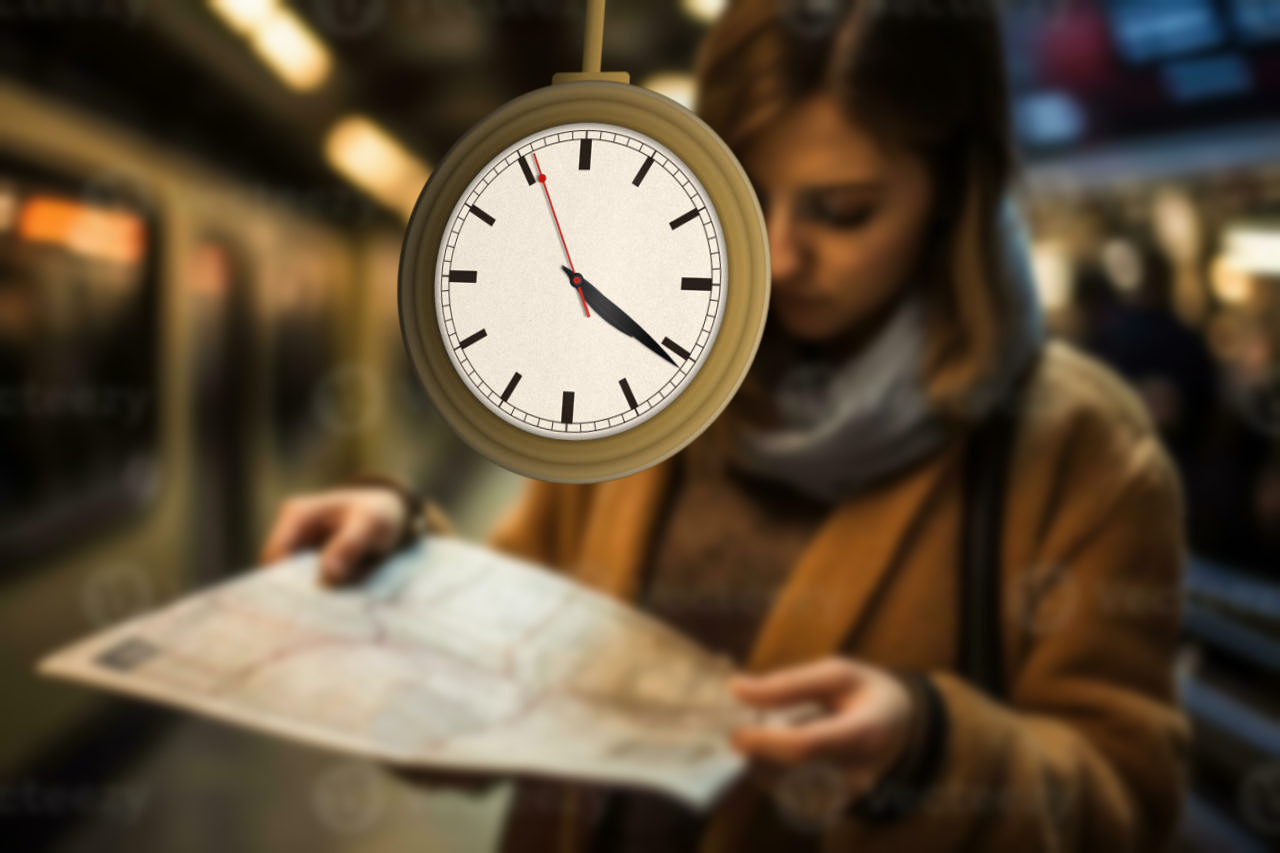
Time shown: 4:20:56
